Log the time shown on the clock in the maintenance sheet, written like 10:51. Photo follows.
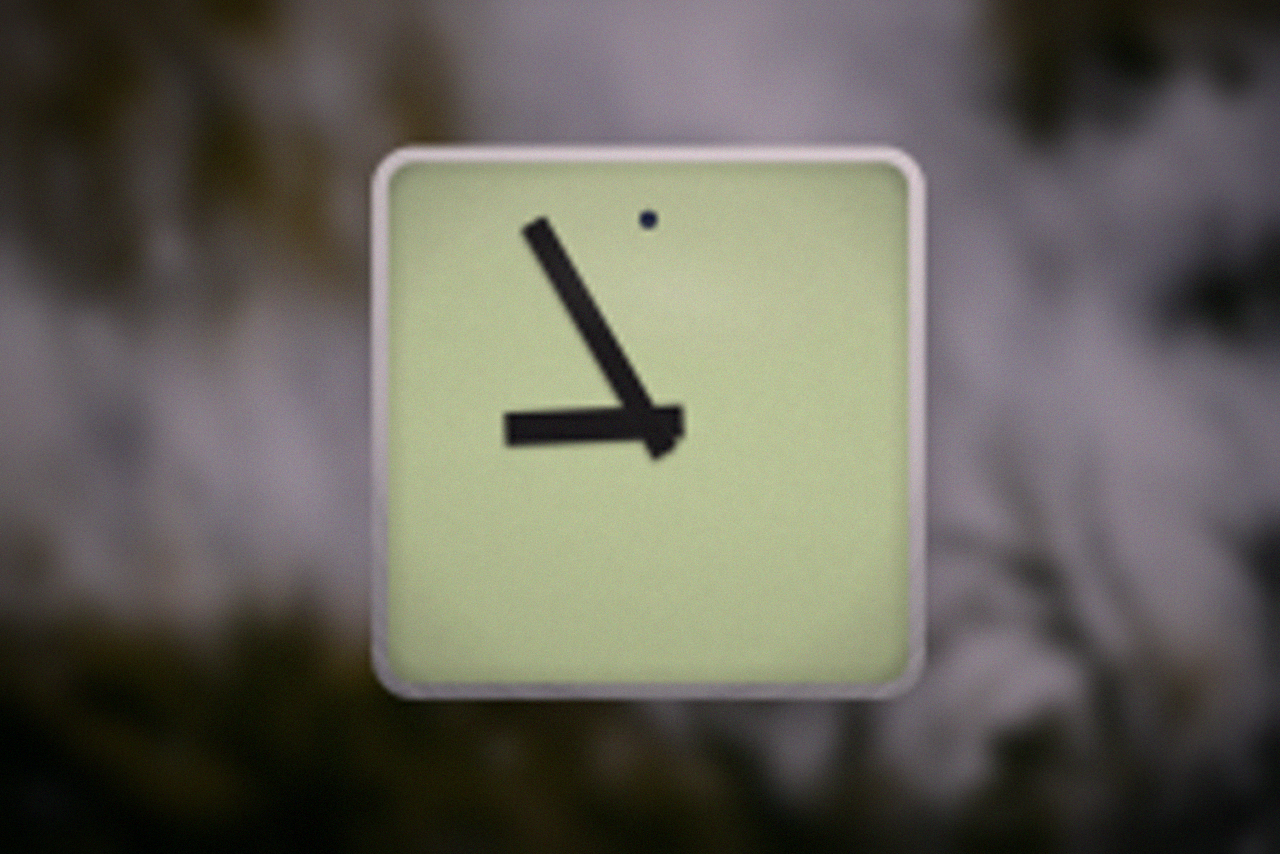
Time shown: 8:55
